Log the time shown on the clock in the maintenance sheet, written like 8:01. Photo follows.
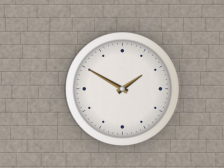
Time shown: 1:50
